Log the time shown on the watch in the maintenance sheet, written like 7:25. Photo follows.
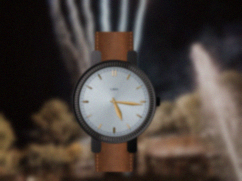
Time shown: 5:16
